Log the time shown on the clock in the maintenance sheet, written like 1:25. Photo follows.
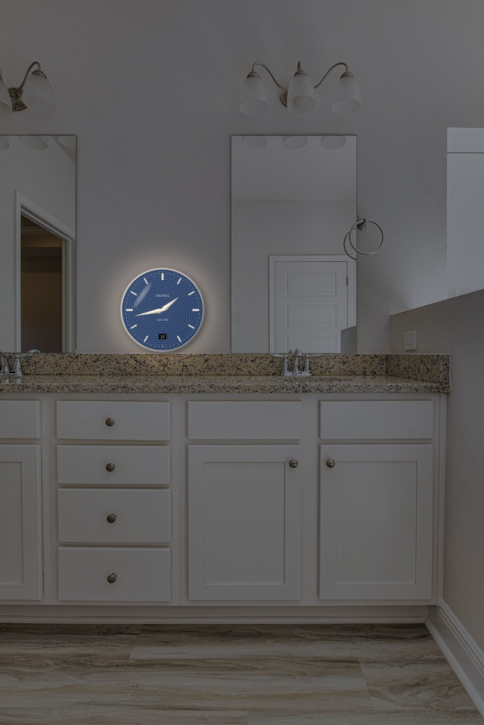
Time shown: 1:43
